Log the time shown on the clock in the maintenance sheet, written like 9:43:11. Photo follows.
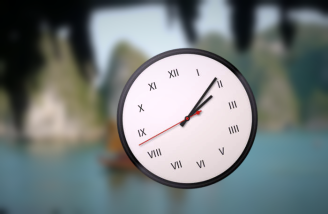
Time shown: 2:08:43
